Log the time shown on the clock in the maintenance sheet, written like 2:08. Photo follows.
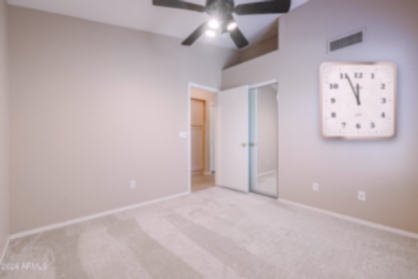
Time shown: 11:56
